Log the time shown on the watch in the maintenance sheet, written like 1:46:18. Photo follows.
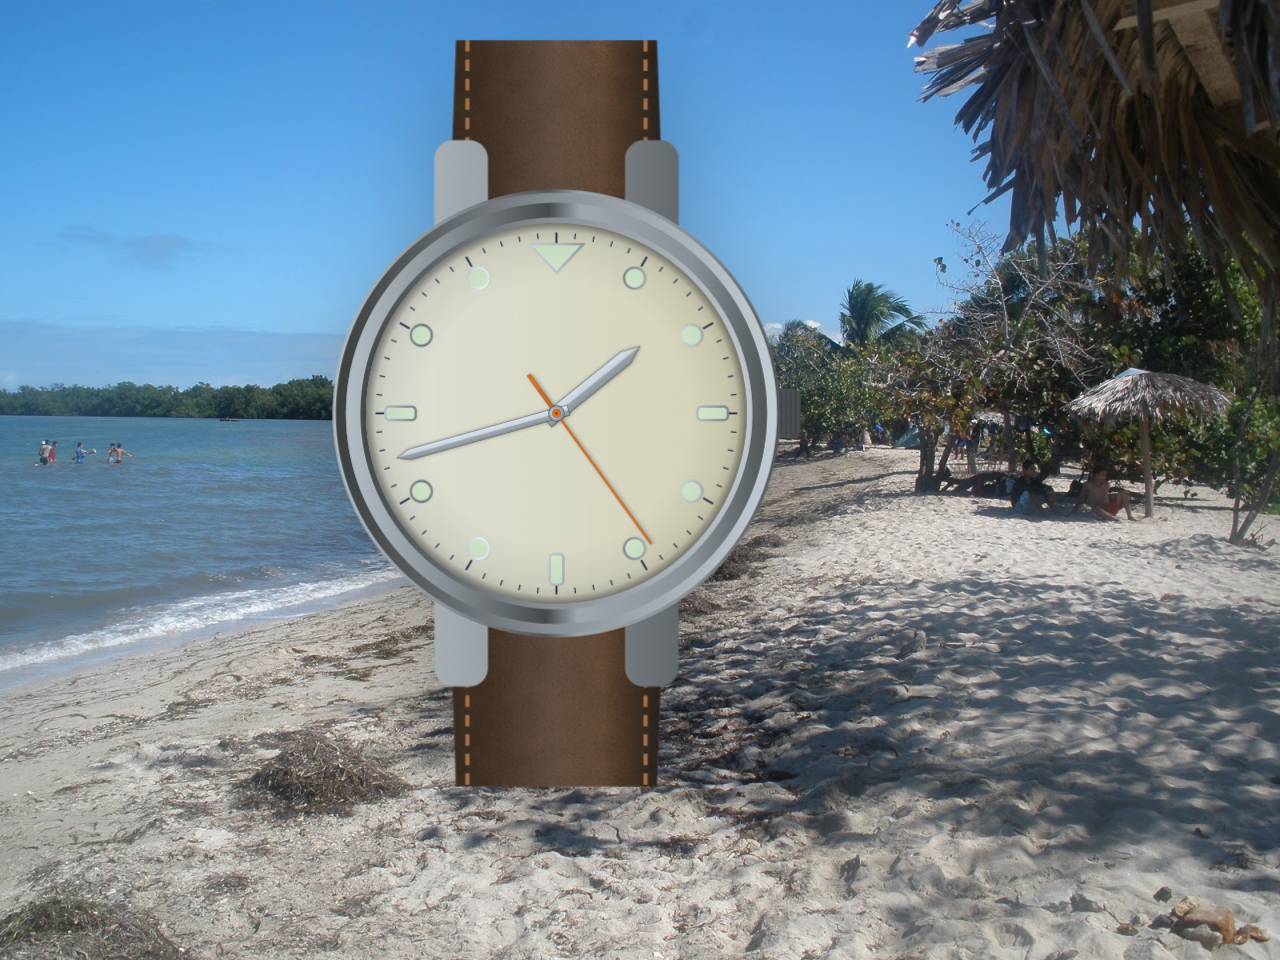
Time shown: 1:42:24
